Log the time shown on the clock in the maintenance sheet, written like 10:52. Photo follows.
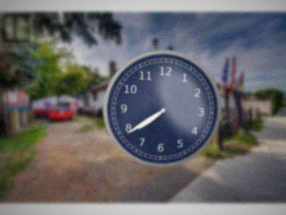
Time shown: 7:39
